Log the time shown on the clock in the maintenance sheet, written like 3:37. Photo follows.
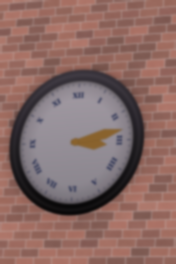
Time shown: 3:13
